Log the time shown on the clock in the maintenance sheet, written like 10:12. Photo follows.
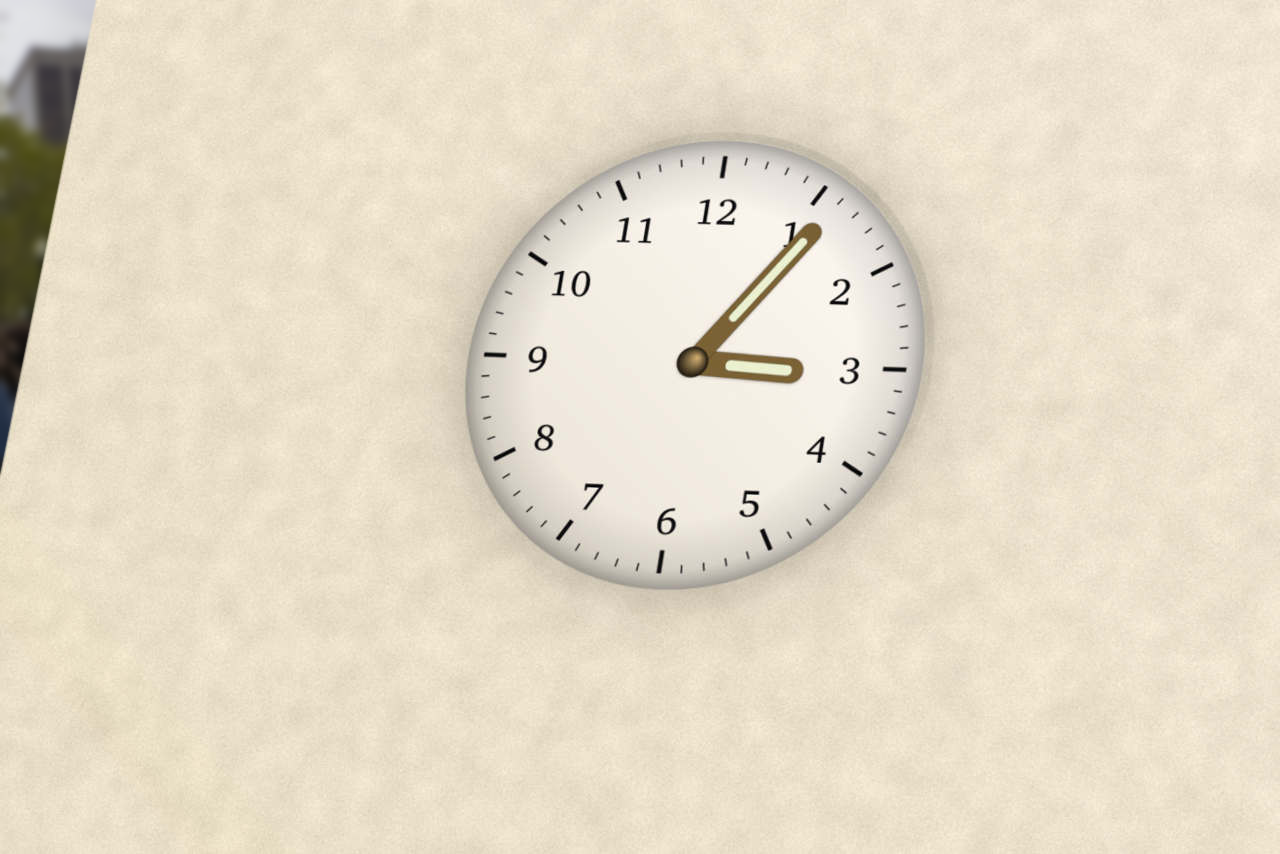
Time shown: 3:06
